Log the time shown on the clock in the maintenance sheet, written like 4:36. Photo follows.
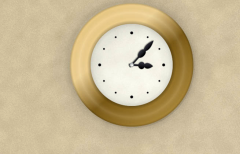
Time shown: 3:07
